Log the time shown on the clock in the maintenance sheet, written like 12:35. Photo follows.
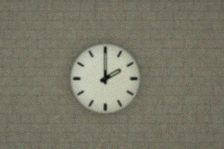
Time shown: 2:00
